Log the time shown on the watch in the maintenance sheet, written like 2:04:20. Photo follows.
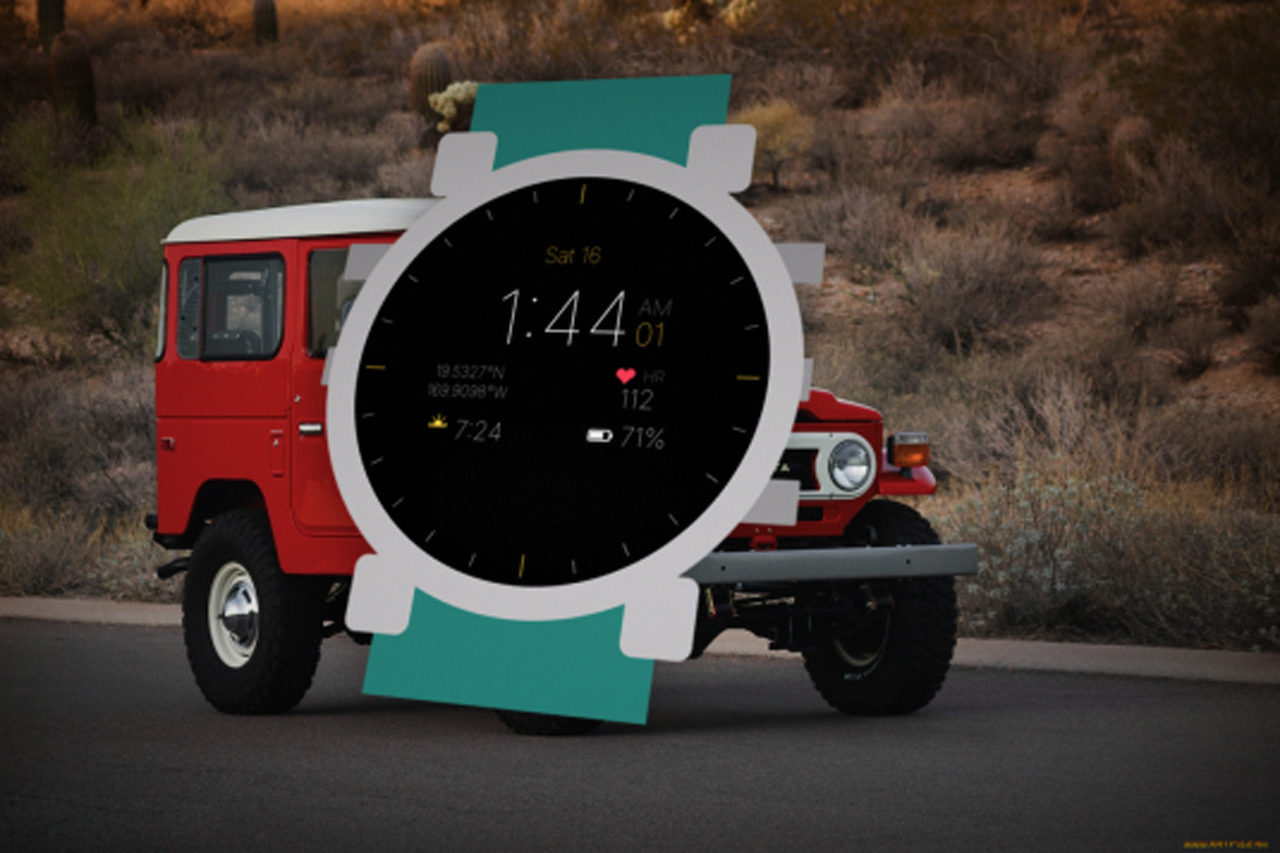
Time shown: 1:44:01
